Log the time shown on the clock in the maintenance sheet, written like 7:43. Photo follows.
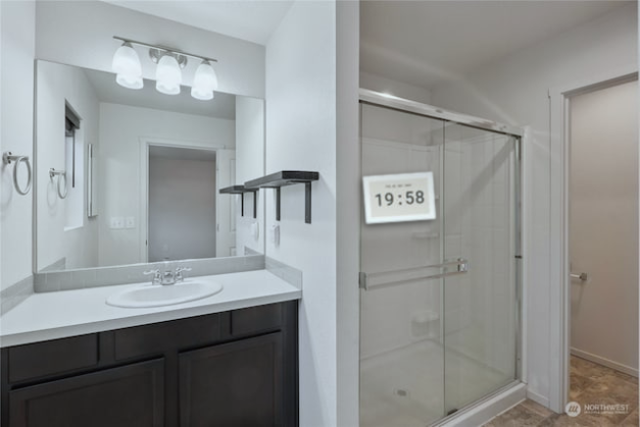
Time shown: 19:58
